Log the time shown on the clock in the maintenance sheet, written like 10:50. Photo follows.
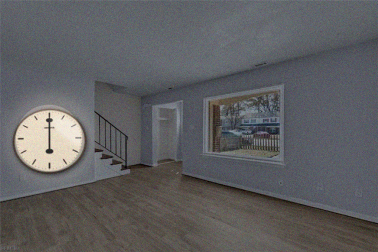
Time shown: 6:00
